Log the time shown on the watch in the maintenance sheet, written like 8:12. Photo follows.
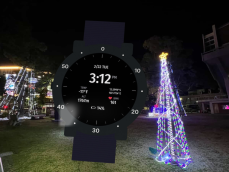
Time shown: 3:12
